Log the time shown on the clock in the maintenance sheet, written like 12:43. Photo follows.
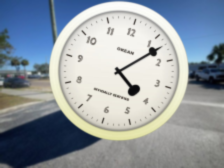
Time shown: 4:07
